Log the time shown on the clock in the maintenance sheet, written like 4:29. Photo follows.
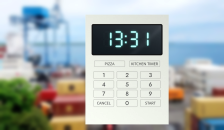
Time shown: 13:31
